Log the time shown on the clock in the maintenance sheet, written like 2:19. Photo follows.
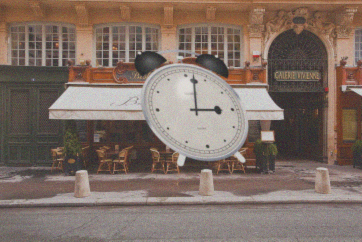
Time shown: 3:02
